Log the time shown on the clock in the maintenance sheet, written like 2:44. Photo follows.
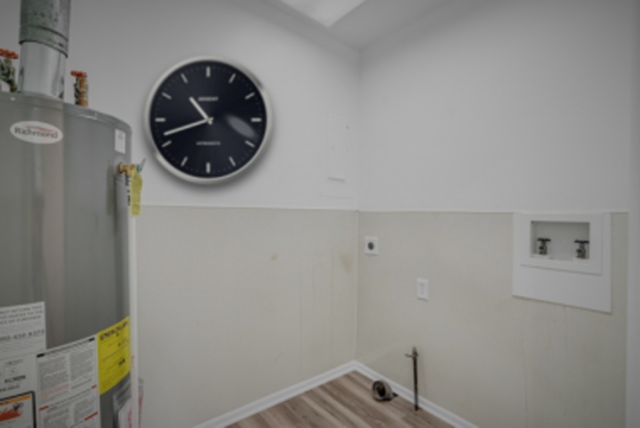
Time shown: 10:42
